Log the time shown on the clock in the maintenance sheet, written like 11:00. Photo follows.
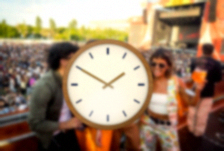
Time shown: 1:50
